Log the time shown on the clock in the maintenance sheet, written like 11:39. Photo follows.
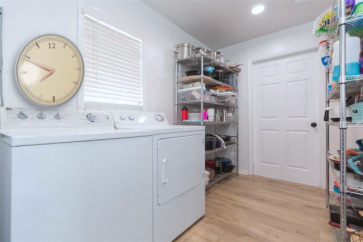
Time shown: 7:49
